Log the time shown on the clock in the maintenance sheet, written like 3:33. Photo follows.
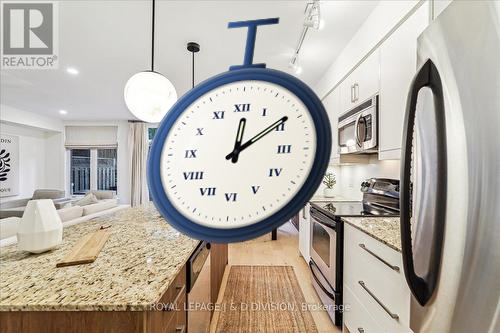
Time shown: 12:09
